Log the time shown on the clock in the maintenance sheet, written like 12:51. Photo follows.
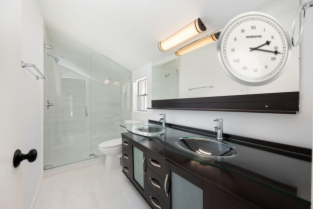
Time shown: 2:17
